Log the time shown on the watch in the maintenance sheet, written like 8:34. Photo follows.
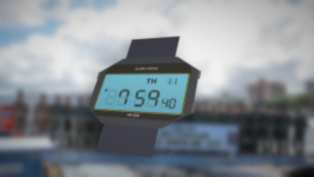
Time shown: 7:59
